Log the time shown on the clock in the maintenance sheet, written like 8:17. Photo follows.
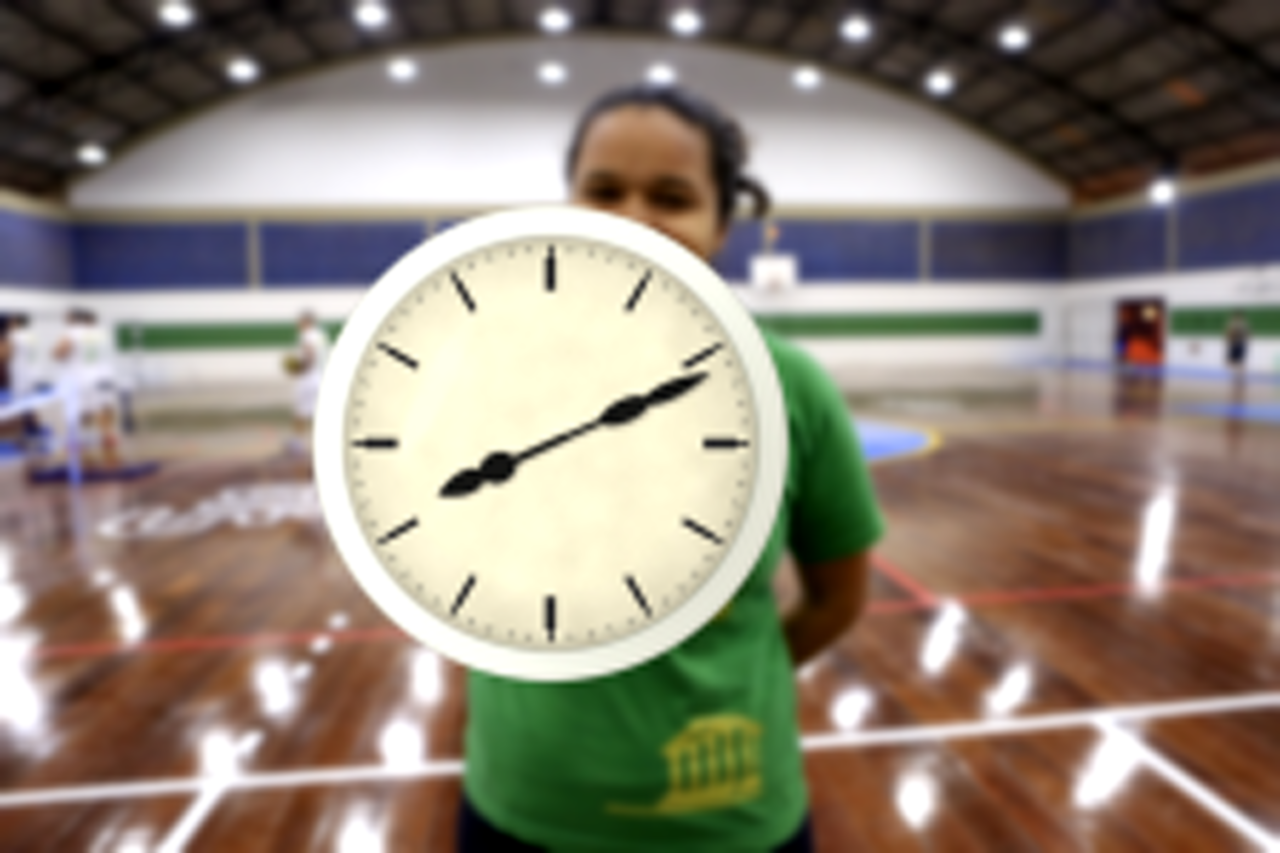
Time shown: 8:11
